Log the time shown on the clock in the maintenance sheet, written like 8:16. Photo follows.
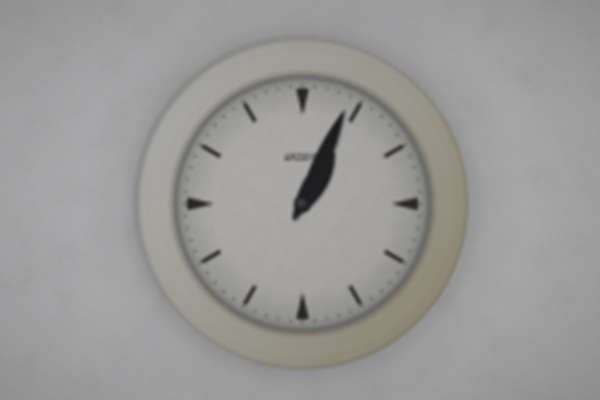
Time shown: 1:04
